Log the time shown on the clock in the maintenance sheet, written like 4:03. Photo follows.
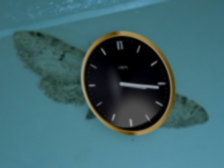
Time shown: 3:16
